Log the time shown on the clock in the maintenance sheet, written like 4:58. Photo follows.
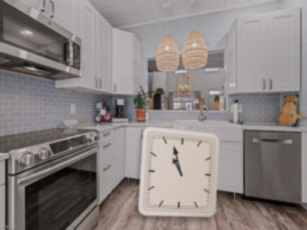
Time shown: 10:57
